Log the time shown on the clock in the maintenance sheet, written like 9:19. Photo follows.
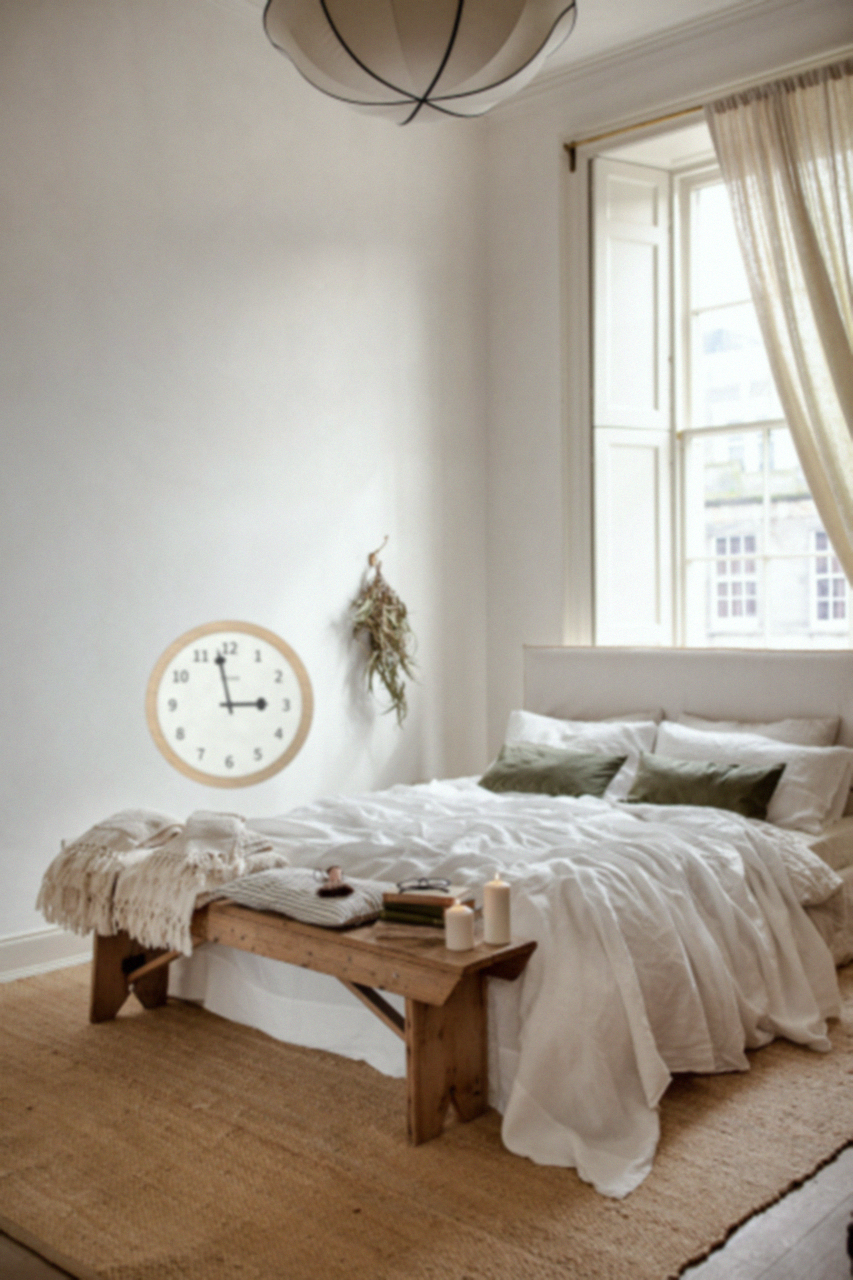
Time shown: 2:58
